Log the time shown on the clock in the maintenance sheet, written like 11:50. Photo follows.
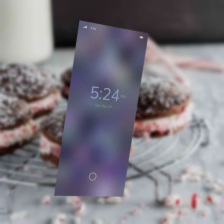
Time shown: 5:24
